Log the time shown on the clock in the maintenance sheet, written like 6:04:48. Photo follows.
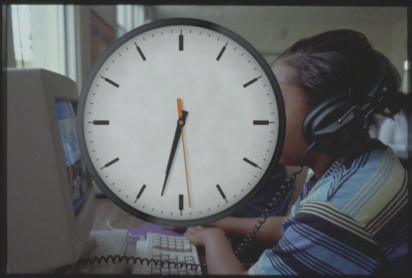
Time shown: 6:32:29
